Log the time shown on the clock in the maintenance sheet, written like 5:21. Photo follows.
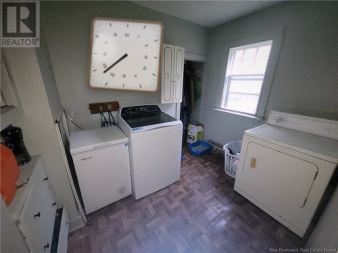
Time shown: 7:38
